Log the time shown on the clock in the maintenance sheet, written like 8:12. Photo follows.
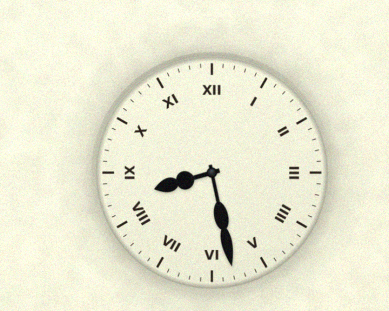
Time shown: 8:28
